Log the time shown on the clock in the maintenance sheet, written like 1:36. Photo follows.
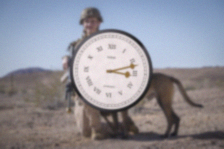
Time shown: 3:12
